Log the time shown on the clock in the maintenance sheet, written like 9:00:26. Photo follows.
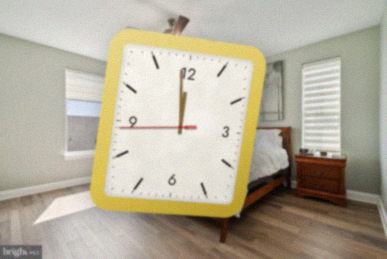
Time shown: 11:58:44
